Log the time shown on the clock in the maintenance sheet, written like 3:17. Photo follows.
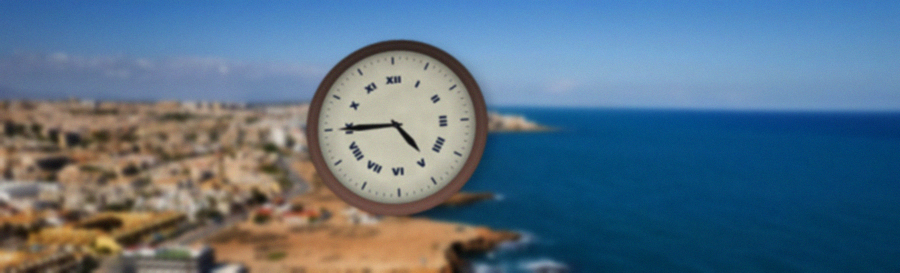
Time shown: 4:45
